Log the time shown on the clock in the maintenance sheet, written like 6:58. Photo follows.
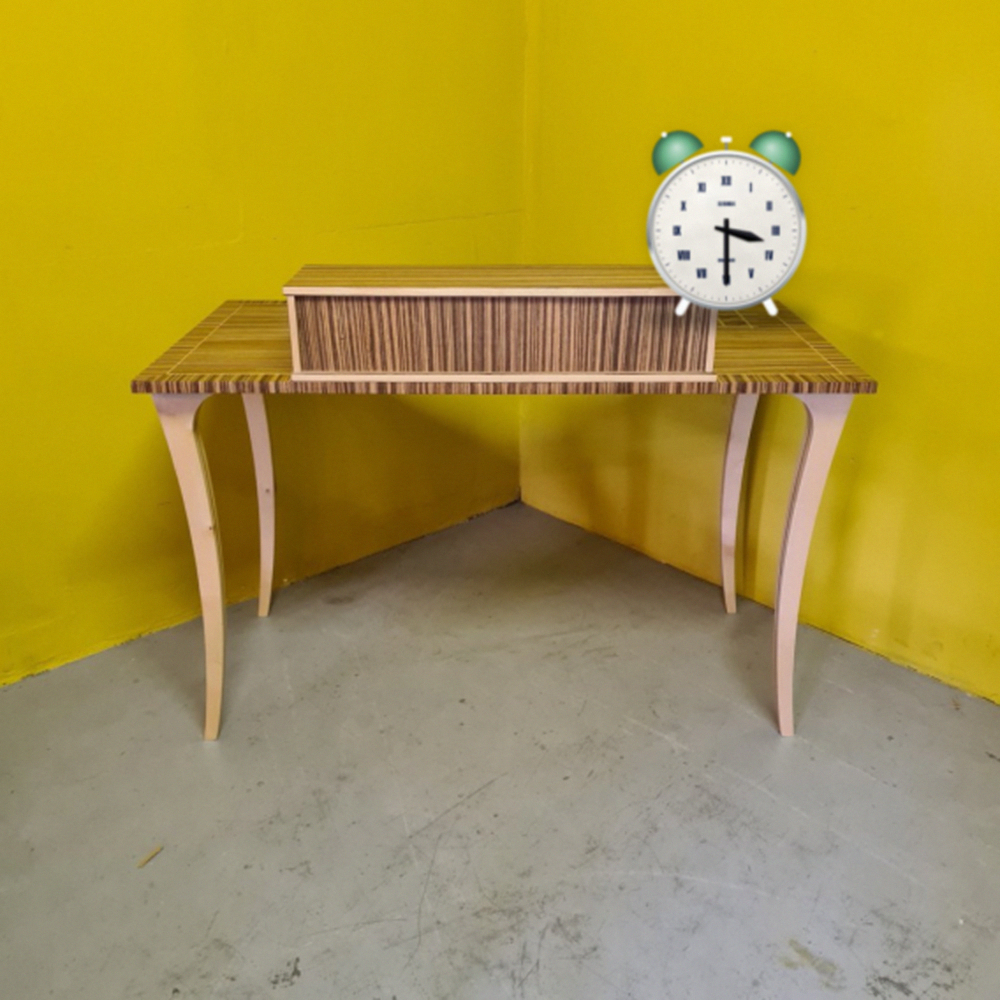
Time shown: 3:30
